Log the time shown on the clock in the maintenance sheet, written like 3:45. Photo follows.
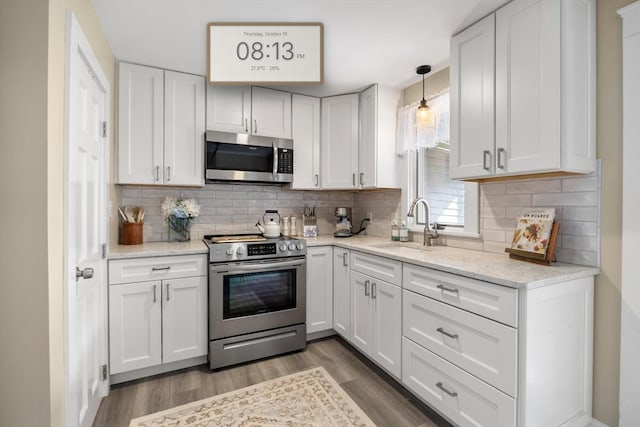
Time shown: 8:13
